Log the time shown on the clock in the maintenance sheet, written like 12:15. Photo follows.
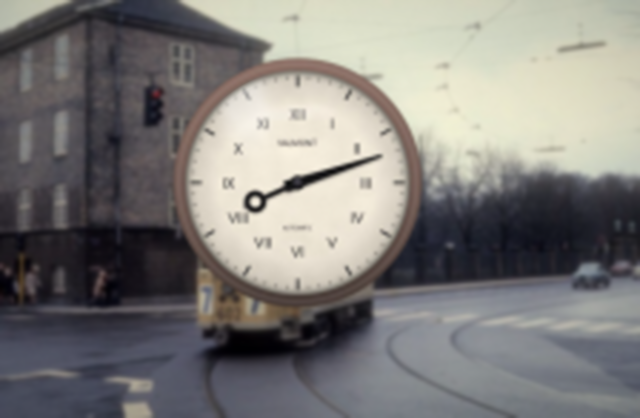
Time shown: 8:12
